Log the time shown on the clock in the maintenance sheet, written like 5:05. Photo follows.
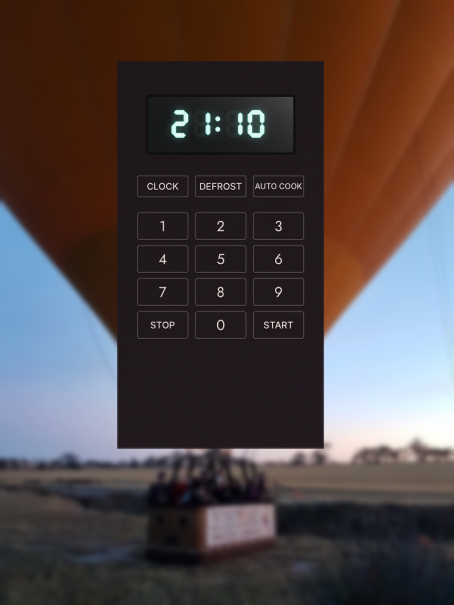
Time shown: 21:10
